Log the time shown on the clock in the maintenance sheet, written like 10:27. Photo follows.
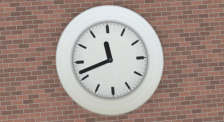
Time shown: 11:42
